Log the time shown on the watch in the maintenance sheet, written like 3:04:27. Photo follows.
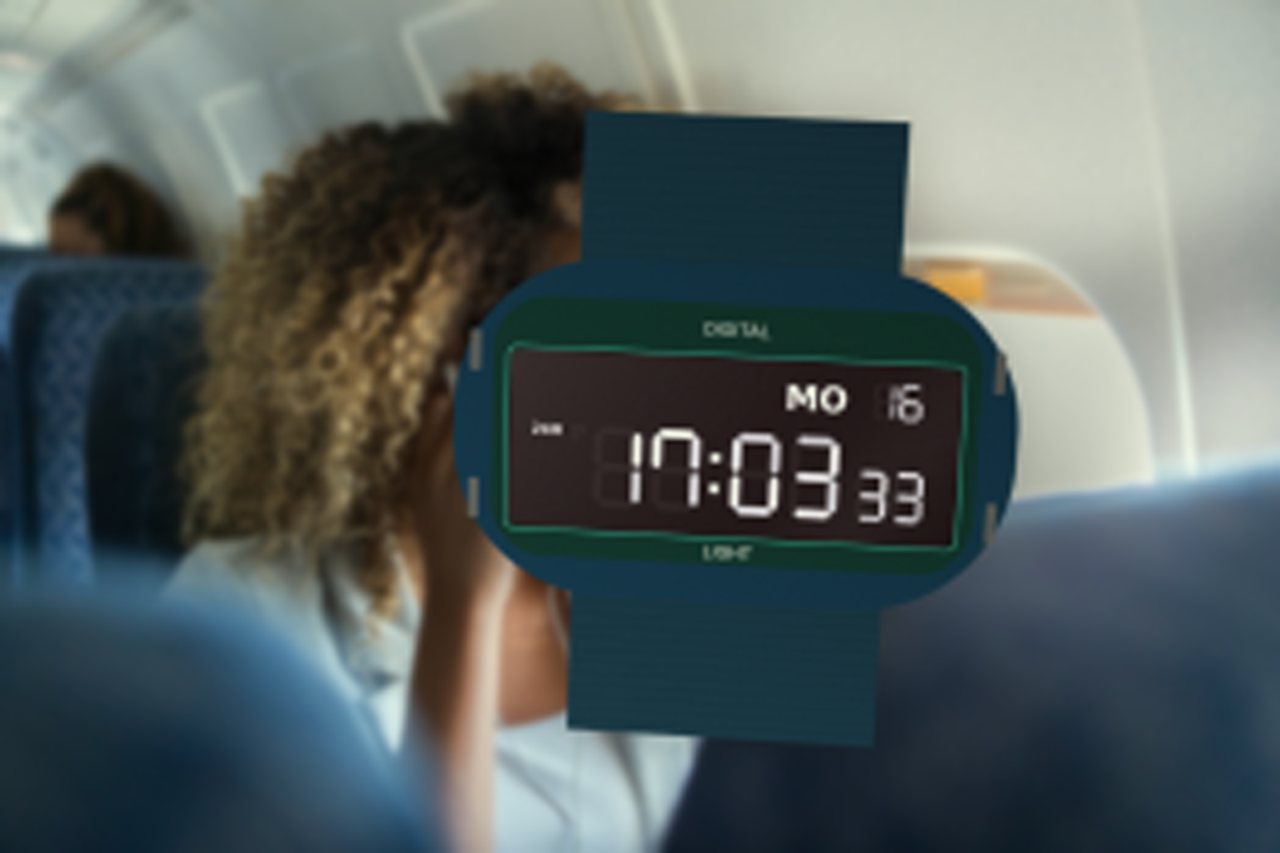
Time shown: 17:03:33
